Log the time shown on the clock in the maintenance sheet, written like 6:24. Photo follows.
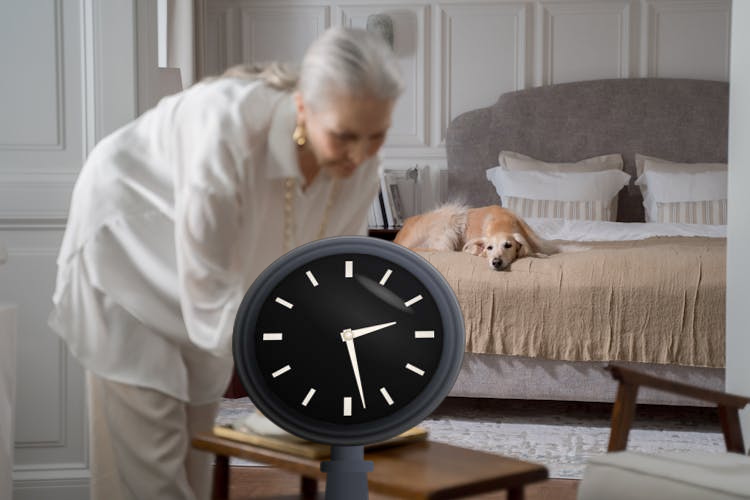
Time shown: 2:28
